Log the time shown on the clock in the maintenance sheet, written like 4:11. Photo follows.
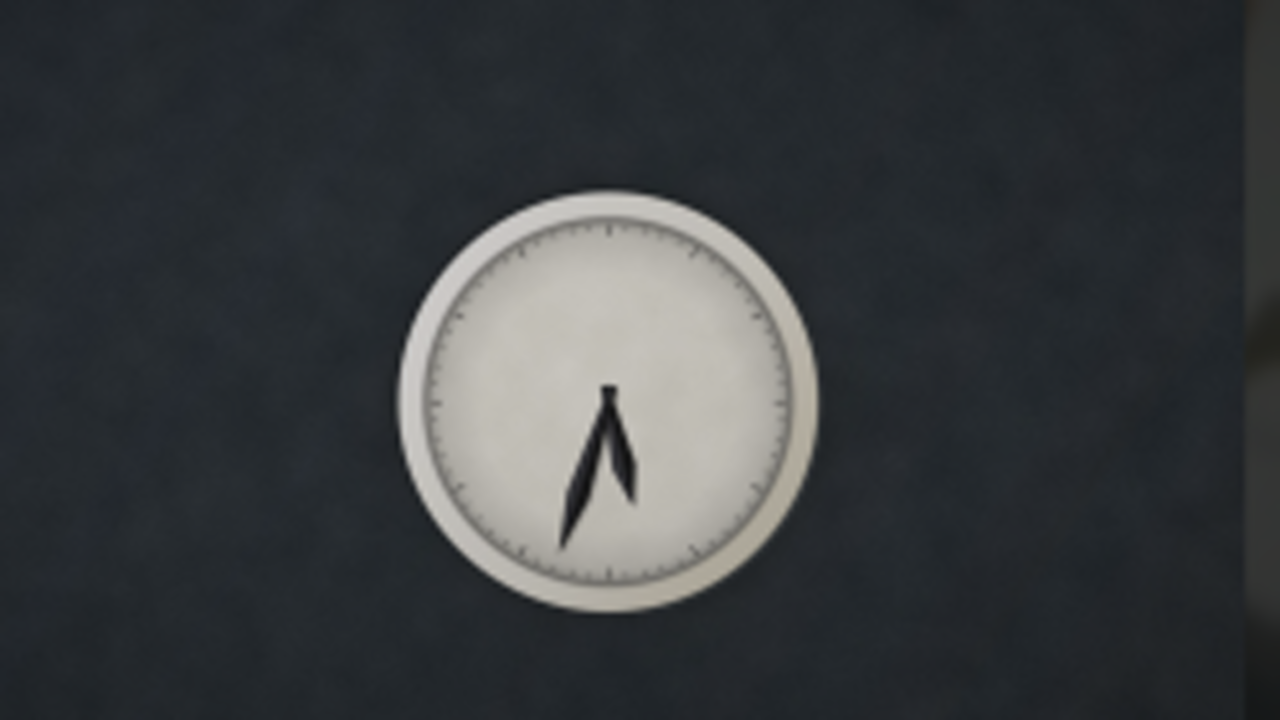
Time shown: 5:33
